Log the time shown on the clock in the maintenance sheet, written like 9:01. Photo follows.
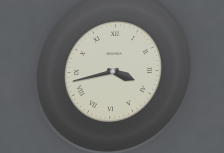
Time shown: 3:43
